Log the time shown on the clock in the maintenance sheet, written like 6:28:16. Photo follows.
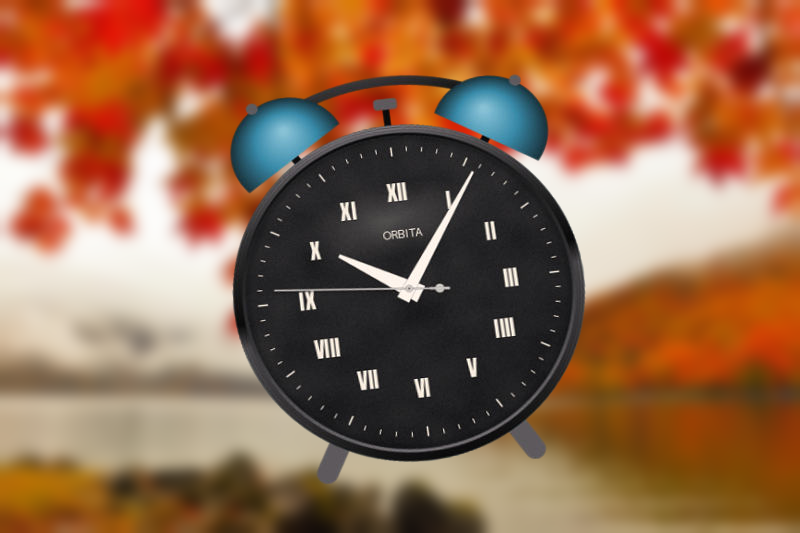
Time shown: 10:05:46
